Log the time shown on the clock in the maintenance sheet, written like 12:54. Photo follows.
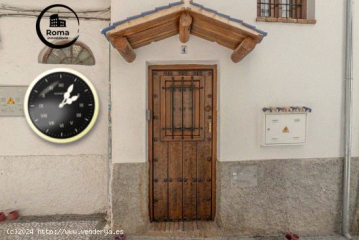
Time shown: 2:05
